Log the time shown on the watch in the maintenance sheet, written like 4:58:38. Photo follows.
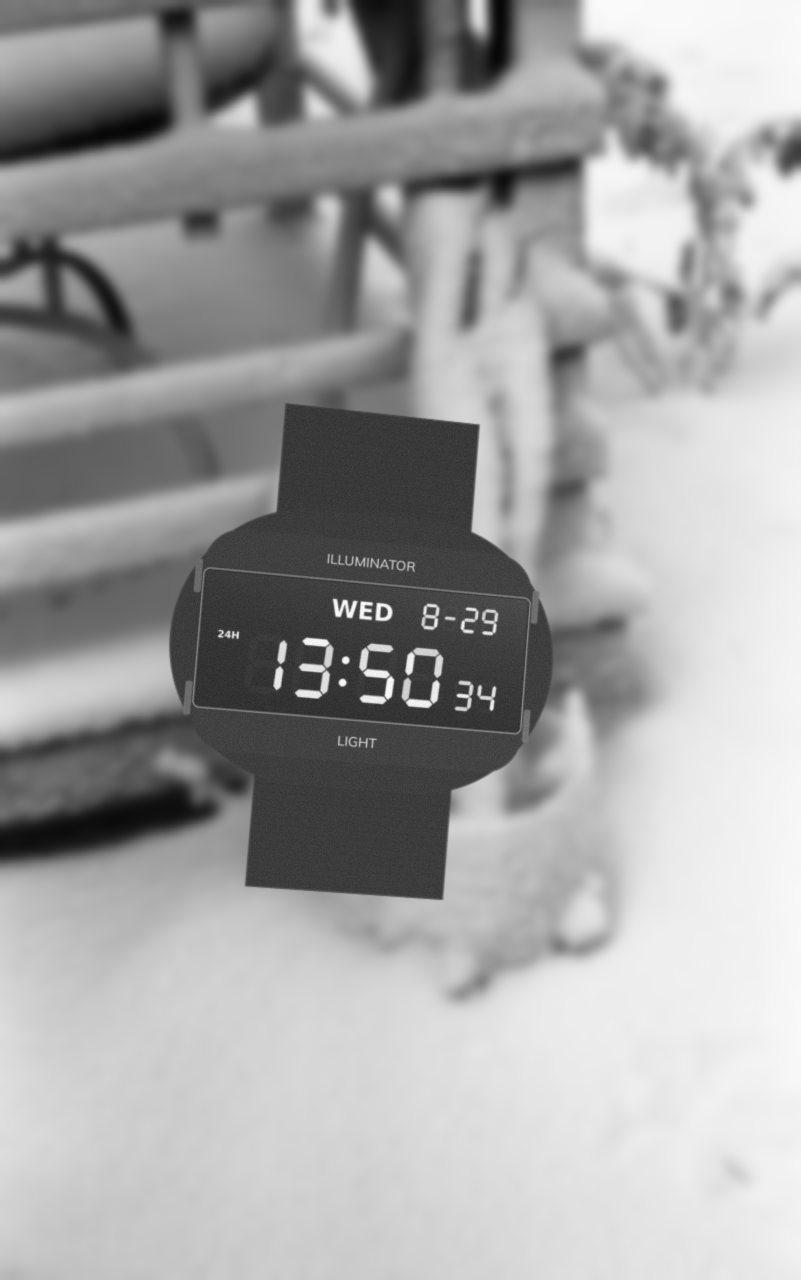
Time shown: 13:50:34
